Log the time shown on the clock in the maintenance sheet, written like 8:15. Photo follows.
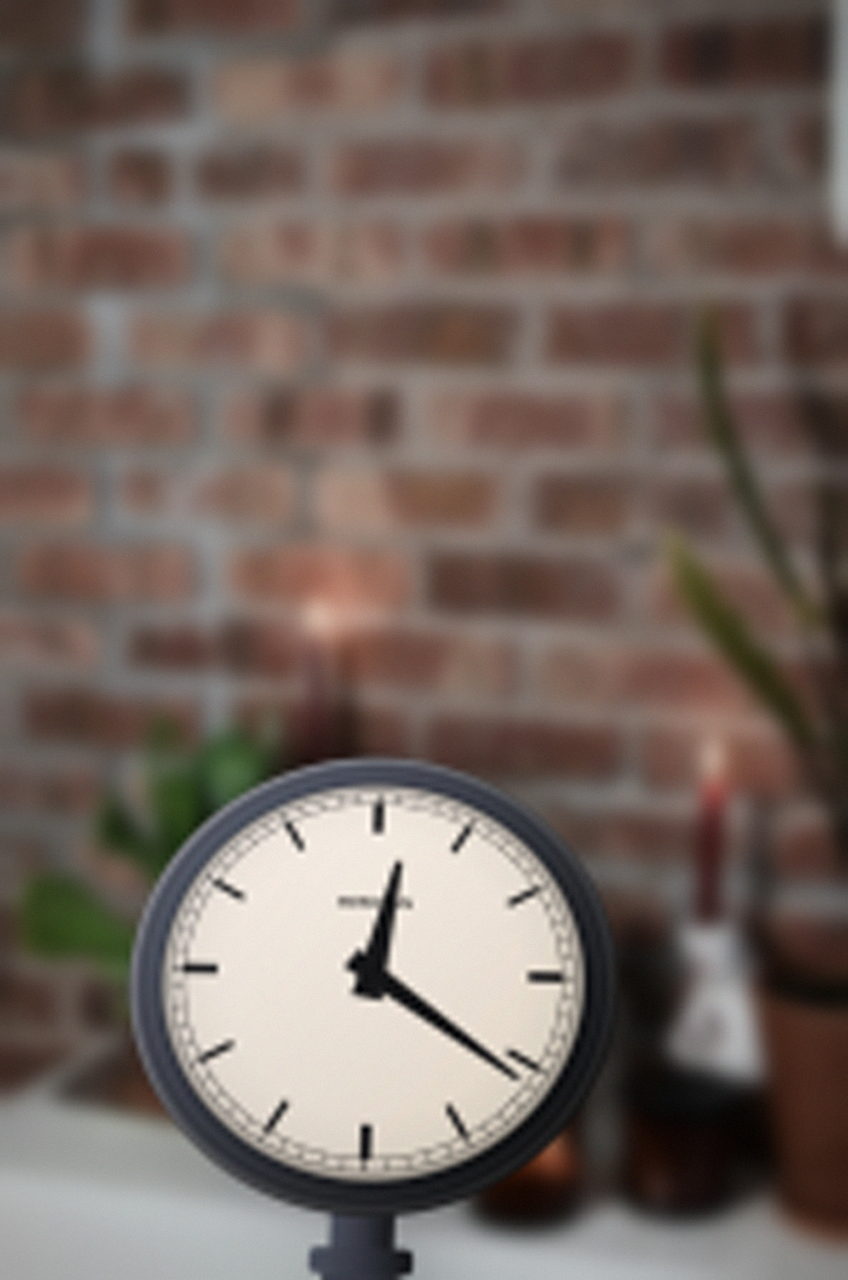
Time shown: 12:21
